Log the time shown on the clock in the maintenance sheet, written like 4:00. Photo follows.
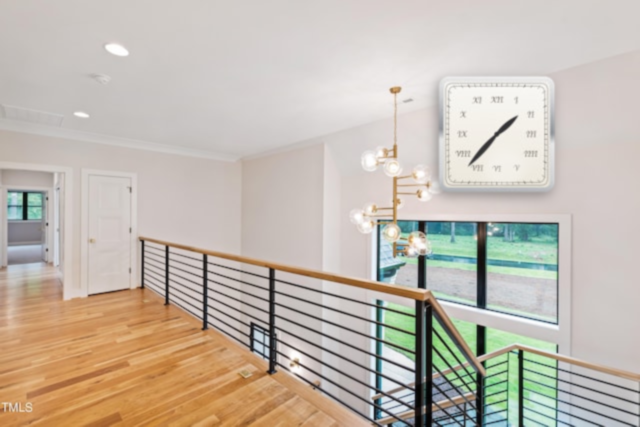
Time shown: 1:37
